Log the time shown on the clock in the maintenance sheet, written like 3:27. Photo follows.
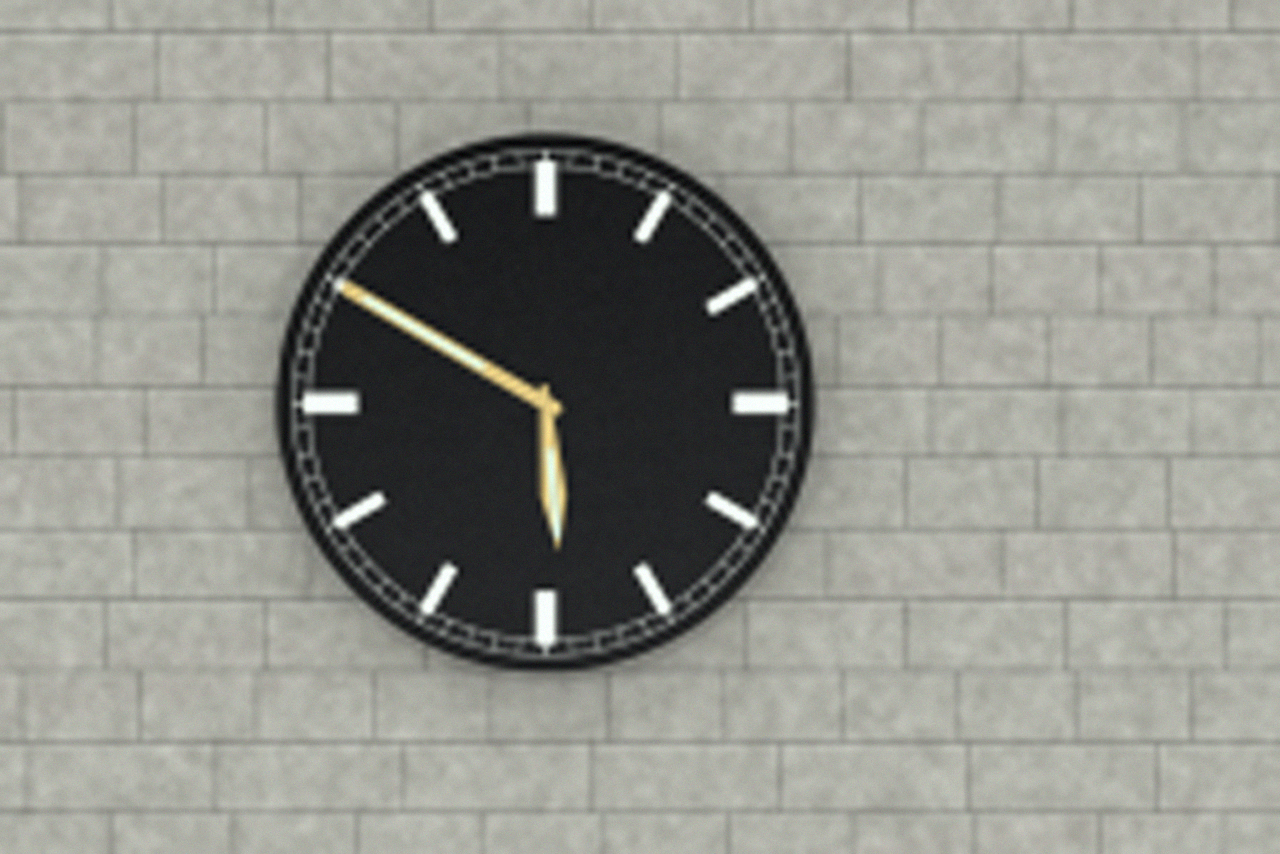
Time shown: 5:50
